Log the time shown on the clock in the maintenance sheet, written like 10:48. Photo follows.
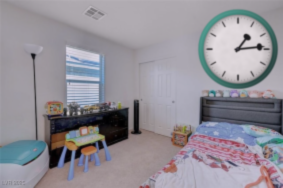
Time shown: 1:14
